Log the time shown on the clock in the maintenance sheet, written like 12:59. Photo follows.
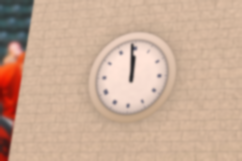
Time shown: 11:59
